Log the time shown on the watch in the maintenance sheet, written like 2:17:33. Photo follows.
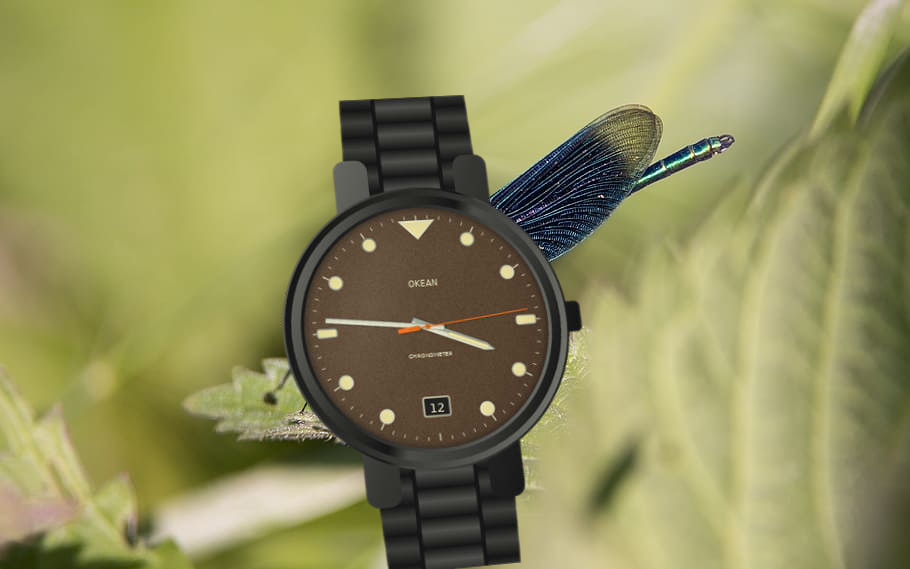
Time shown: 3:46:14
